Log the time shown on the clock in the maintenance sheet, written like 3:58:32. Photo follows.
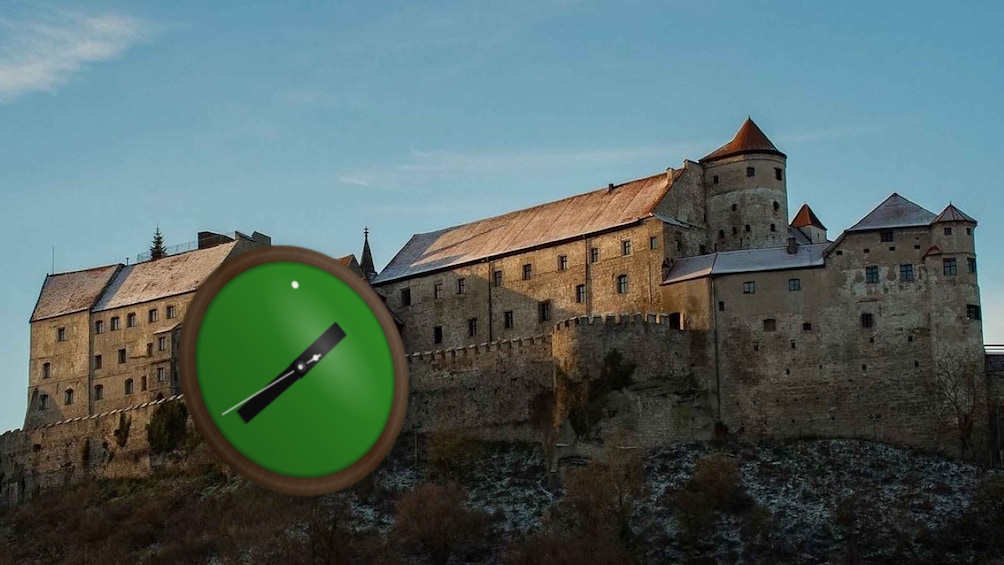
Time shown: 1:38:40
